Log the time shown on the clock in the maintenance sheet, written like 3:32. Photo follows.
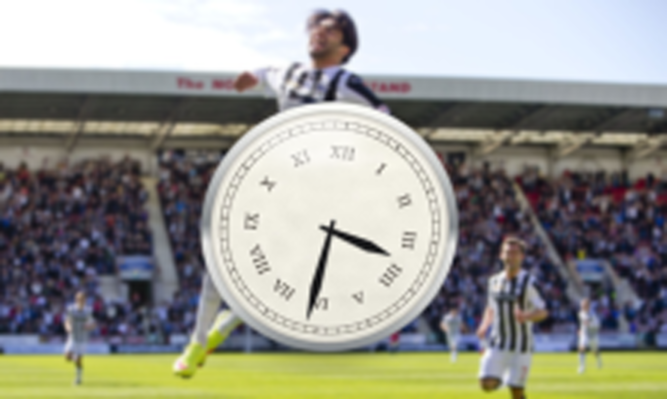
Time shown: 3:31
